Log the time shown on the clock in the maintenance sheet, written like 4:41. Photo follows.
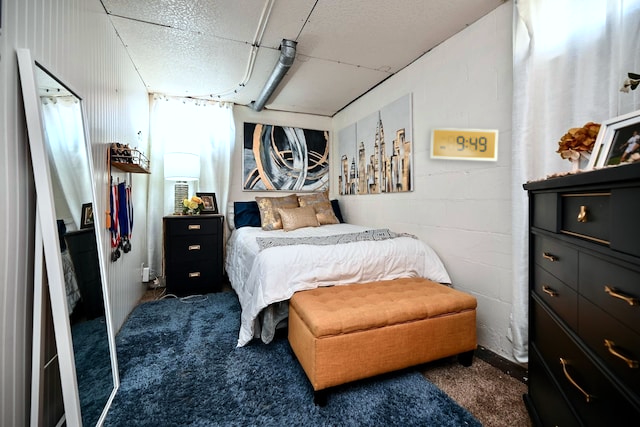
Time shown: 9:49
